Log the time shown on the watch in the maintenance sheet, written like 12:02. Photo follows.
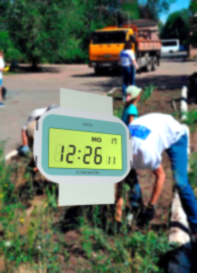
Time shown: 12:26
